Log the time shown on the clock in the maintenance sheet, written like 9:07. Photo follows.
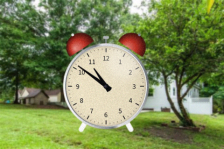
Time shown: 10:51
